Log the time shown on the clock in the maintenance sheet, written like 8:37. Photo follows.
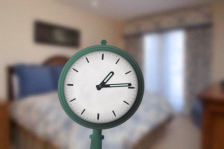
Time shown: 1:14
